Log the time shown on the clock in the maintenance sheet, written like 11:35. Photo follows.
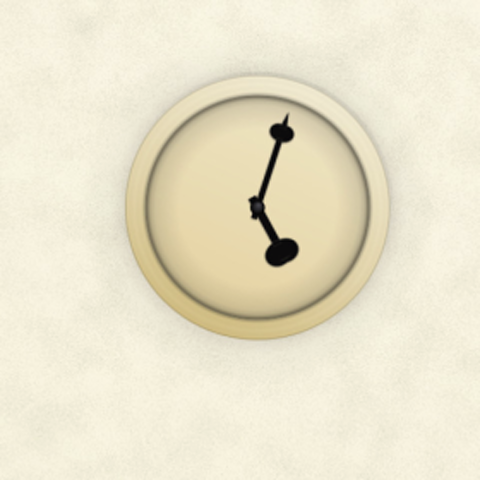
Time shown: 5:03
